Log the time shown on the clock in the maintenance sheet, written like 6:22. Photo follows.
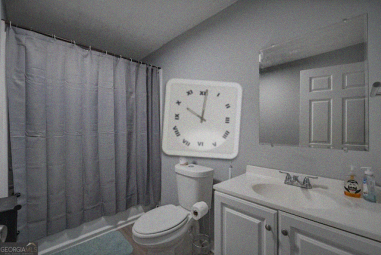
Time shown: 10:01
